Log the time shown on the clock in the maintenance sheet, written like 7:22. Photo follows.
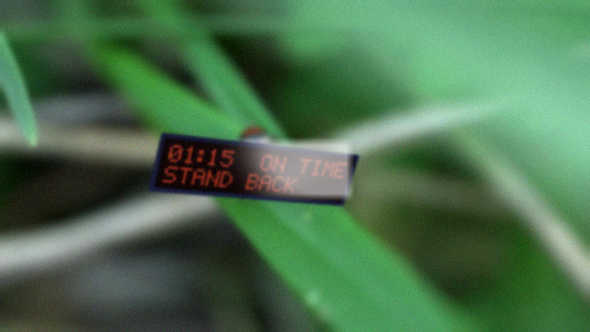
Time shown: 1:15
